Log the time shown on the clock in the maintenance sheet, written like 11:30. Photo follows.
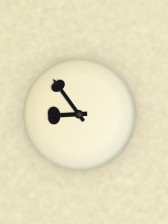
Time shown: 8:54
